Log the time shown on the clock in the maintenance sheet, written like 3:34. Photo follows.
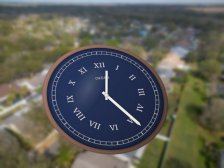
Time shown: 12:24
